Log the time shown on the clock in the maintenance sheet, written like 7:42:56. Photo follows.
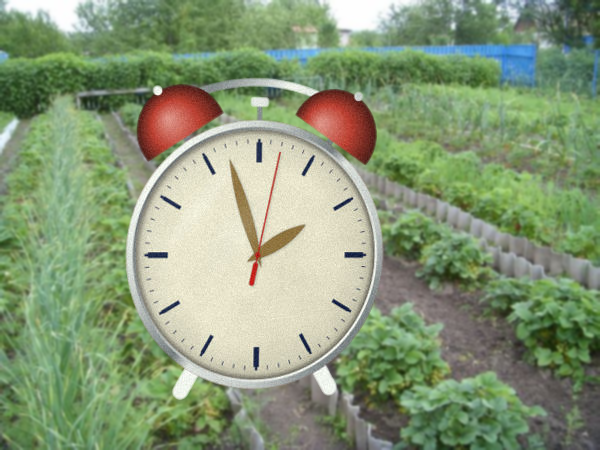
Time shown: 1:57:02
